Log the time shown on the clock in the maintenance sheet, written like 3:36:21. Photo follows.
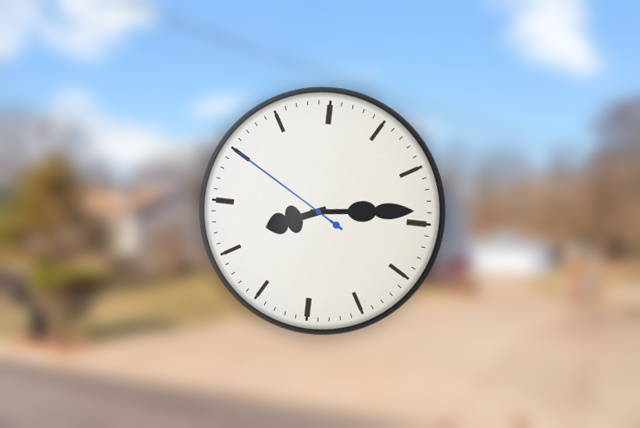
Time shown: 8:13:50
